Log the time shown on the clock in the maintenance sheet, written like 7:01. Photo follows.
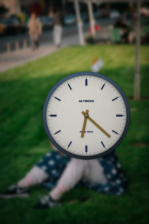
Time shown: 6:22
